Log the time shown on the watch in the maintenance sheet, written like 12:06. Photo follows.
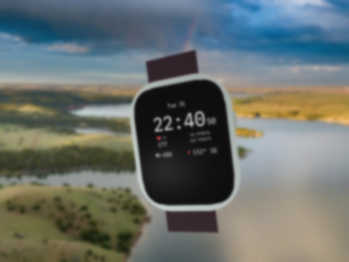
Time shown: 22:40
